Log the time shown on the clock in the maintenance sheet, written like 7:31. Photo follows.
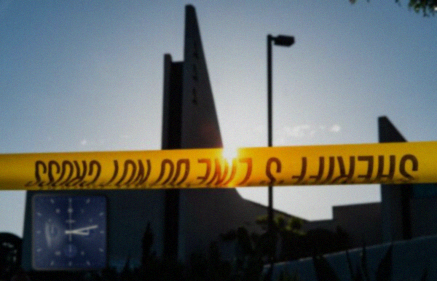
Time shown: 3:13
